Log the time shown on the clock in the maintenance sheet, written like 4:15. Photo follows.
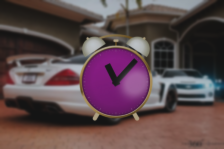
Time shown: 11:07
